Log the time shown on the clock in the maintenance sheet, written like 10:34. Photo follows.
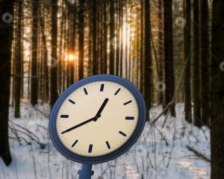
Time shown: 12:40
